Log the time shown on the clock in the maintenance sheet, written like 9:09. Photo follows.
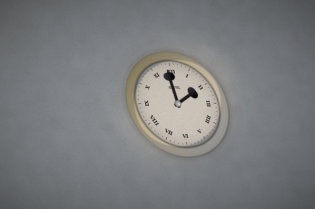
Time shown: 1:59
